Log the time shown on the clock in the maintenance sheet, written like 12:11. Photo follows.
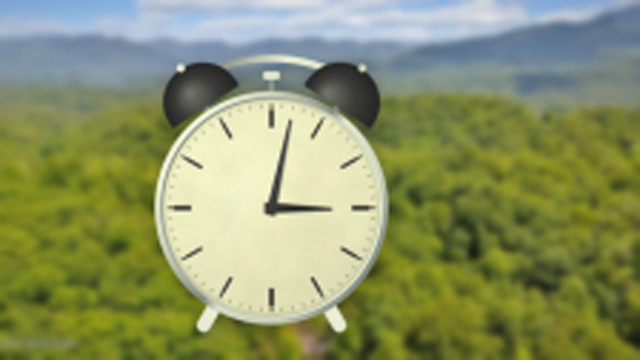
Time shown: 3:02
